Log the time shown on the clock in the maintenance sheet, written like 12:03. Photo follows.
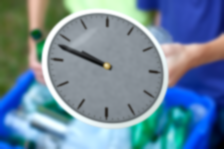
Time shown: 9:48
